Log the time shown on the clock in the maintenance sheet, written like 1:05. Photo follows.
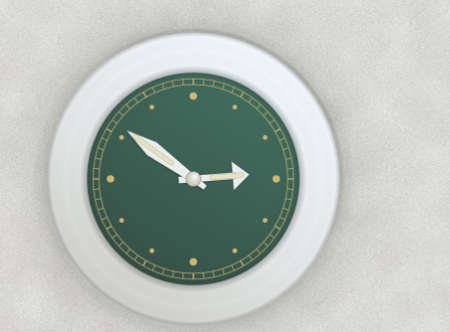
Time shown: 2:51
